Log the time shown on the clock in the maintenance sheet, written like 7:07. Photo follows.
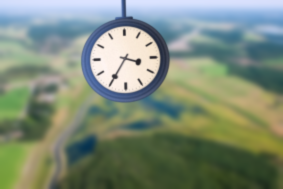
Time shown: 3:35
